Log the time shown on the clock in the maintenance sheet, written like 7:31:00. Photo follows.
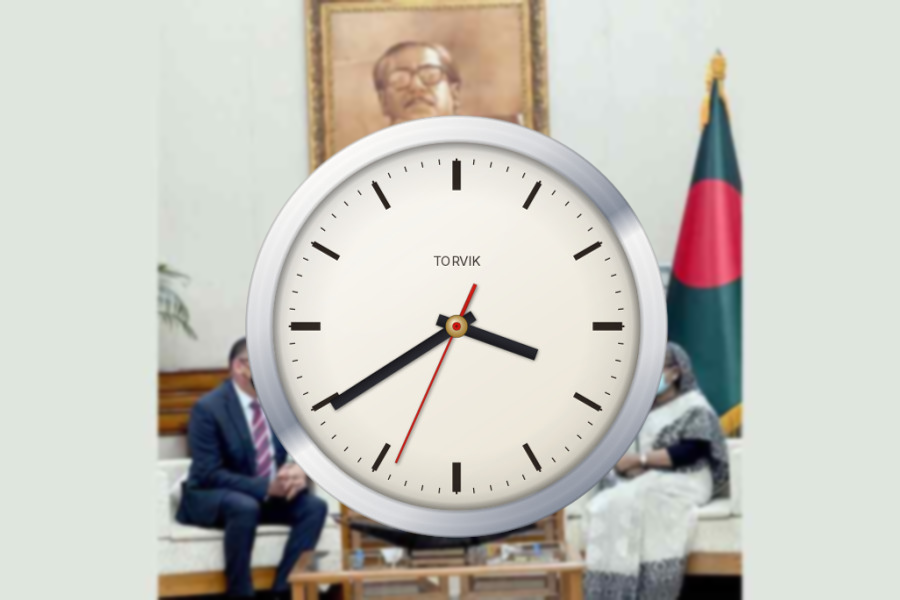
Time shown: 3:39:34
